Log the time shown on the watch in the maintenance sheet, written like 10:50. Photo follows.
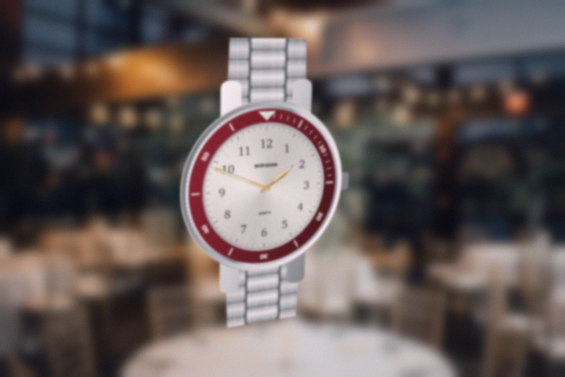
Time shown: 1:49
